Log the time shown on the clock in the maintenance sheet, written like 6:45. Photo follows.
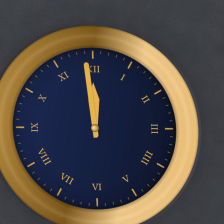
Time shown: 11:59
